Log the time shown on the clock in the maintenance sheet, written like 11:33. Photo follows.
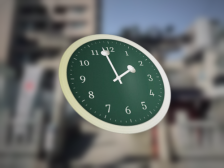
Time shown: 1:58
